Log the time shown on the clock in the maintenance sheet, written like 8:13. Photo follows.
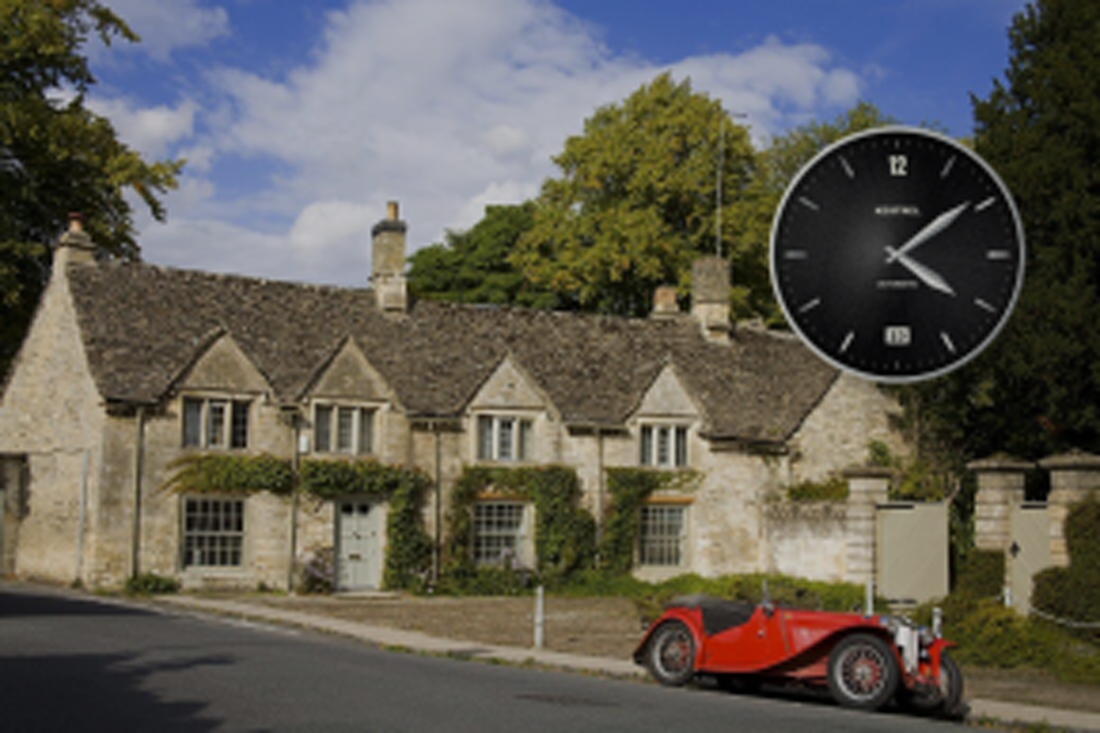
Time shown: 4:09
